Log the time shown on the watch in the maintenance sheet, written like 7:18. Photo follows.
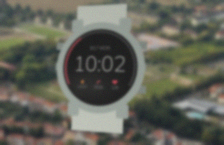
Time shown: 10:02
